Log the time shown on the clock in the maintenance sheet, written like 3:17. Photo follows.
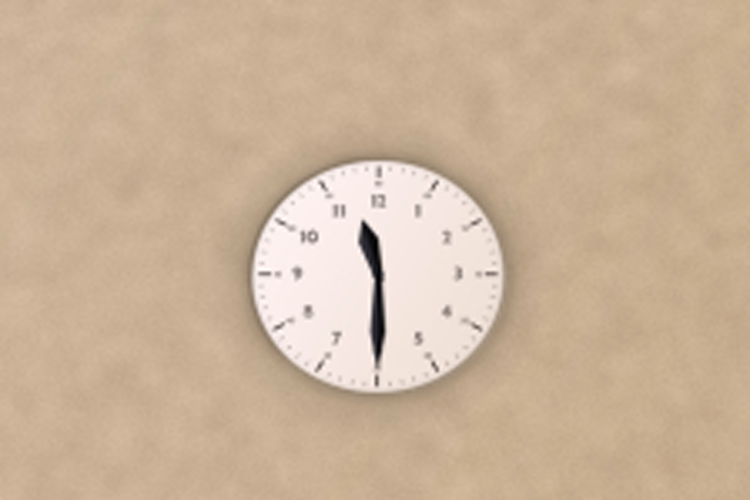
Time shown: 11:30
